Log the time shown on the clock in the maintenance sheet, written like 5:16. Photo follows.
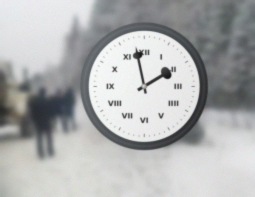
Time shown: 1:58
